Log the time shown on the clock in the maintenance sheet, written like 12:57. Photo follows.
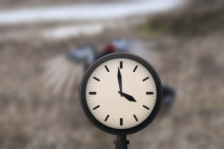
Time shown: 3:59
